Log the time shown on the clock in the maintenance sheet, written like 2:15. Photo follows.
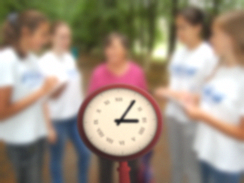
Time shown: 3:06
